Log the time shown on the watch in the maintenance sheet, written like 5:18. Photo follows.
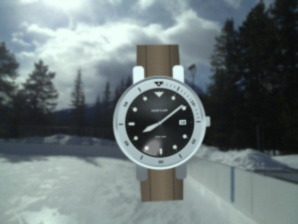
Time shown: 8:09
